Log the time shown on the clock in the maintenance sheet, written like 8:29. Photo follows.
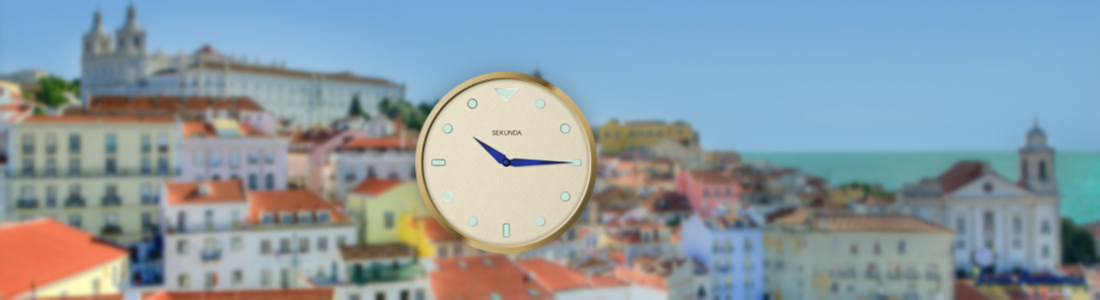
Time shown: 10:15
